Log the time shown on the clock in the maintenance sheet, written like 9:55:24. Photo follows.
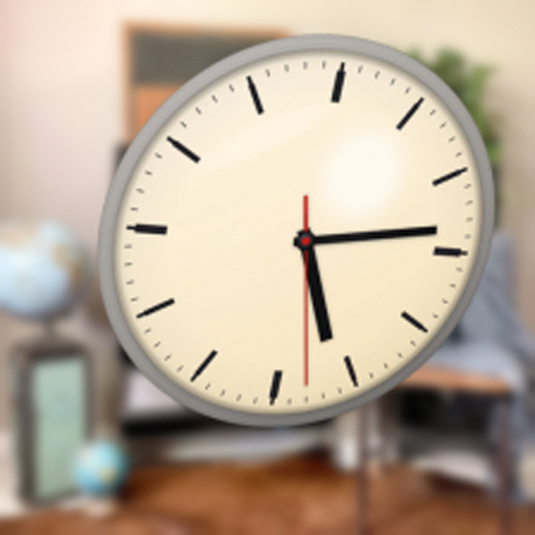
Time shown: 5:13:28
